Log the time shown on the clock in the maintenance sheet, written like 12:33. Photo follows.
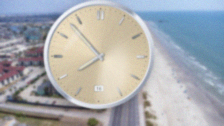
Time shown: 7:53
